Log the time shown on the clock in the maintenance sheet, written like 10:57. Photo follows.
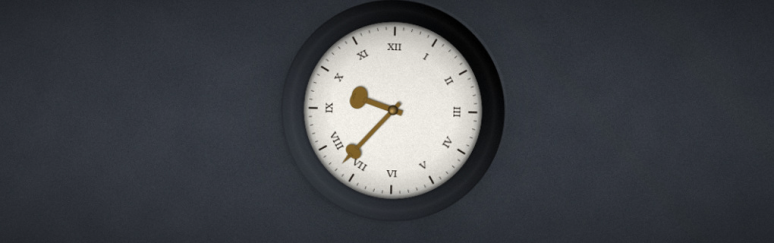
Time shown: 9:37
